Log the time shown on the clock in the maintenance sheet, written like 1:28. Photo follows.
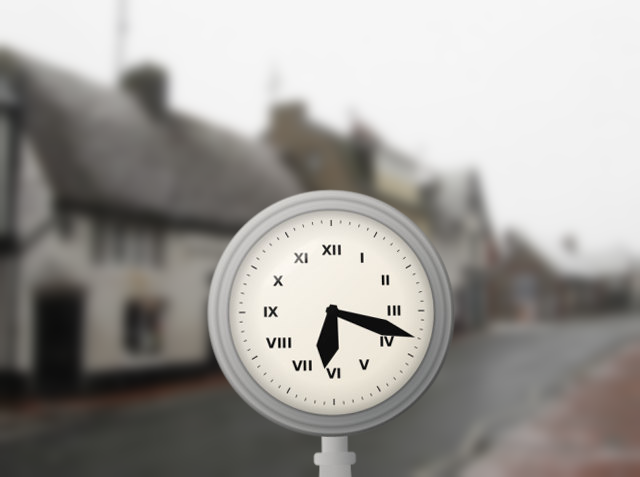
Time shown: 6:18
